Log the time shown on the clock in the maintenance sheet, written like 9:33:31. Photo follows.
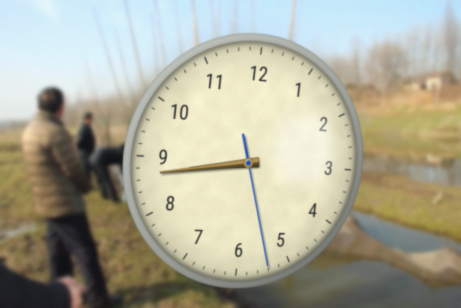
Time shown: 8:43:27
